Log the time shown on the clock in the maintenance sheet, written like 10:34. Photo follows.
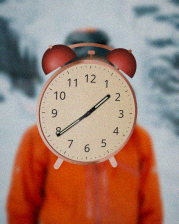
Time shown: 1:39
